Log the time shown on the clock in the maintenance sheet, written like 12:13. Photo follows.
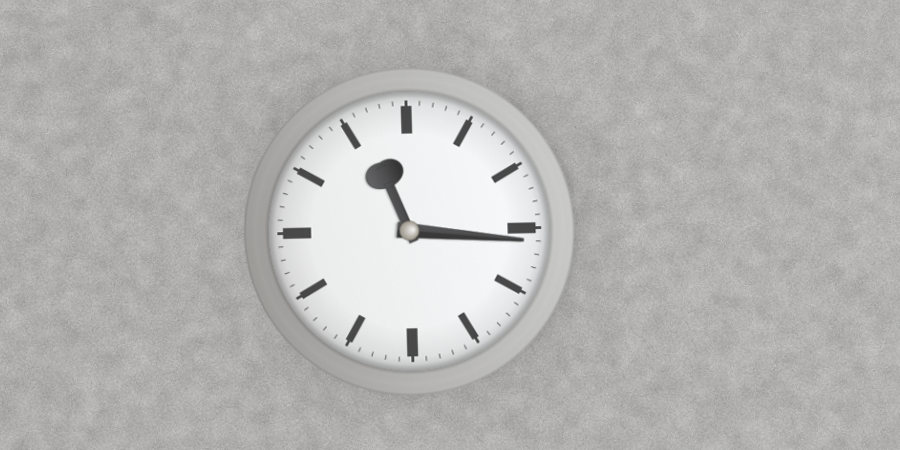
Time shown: 11:16
